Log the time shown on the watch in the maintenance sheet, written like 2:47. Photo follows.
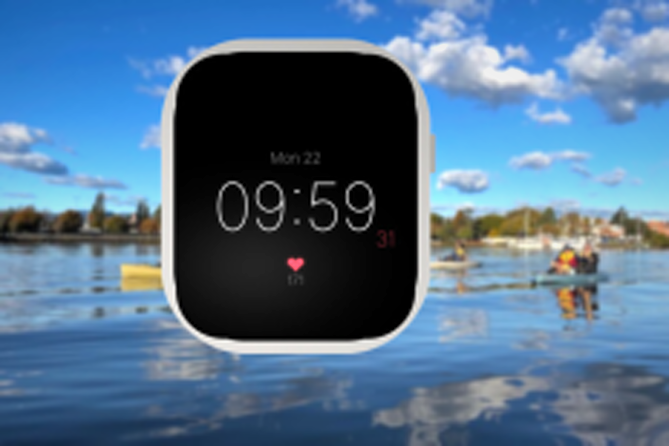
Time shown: 9:59
